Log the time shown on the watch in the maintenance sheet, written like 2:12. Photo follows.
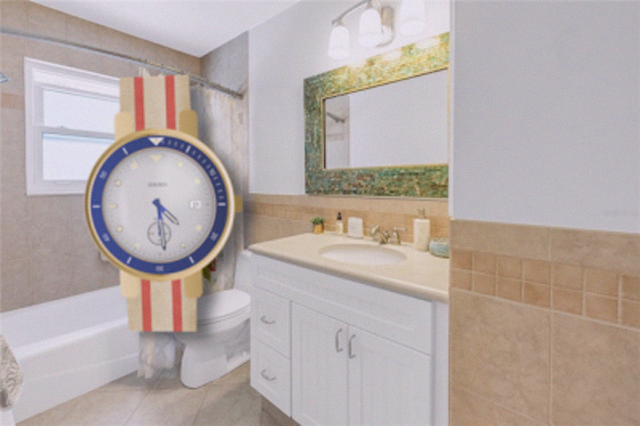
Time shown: 4:29
